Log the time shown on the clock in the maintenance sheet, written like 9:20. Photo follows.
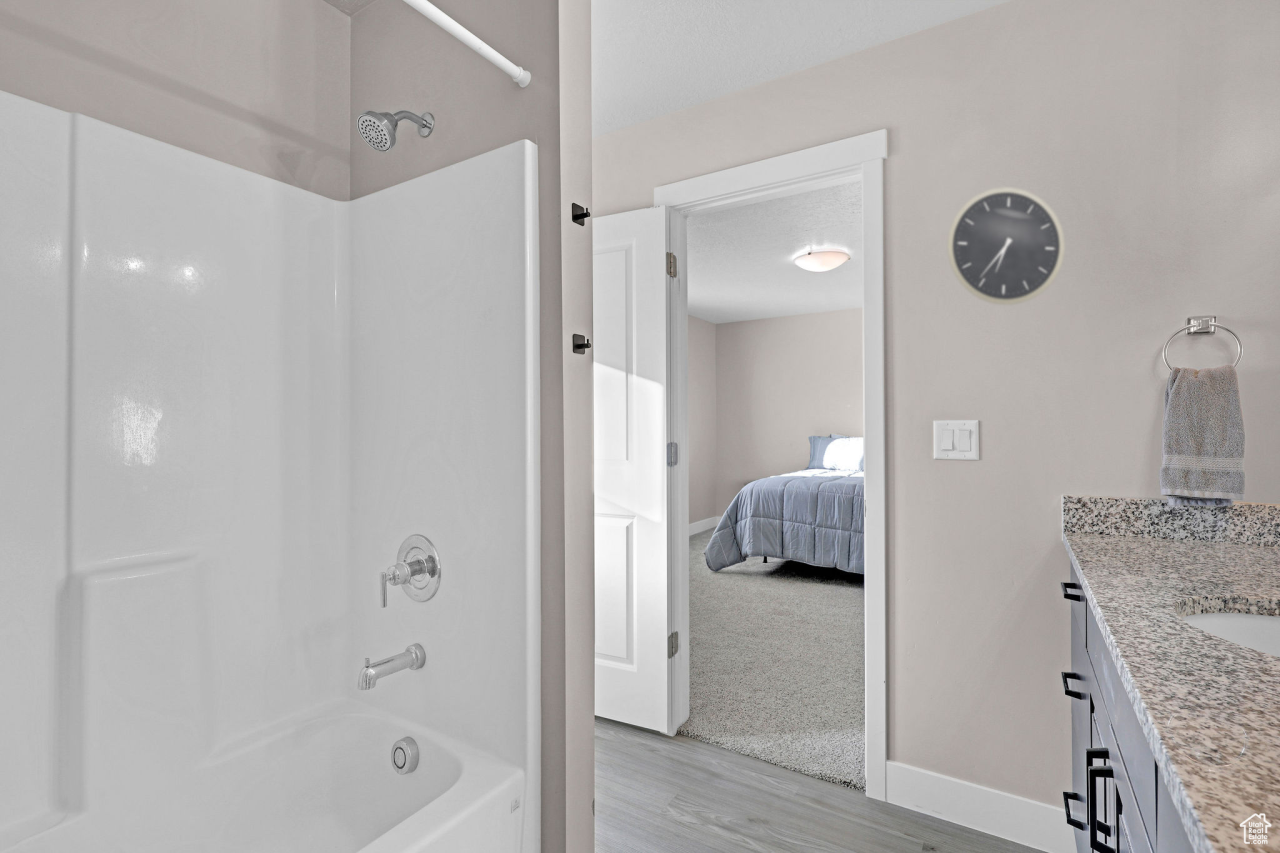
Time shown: 6:36
